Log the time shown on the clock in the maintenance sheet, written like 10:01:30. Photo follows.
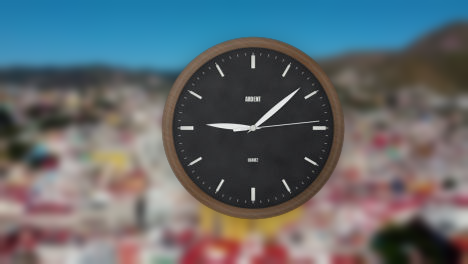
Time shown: 9:08:14
